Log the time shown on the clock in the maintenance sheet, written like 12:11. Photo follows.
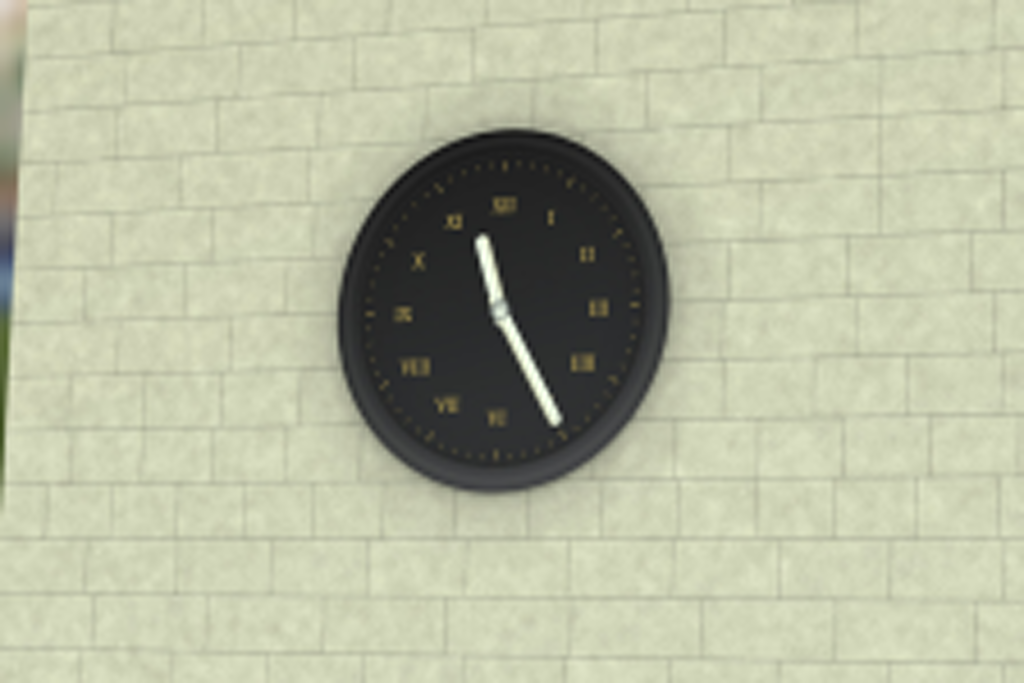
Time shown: 11:25
